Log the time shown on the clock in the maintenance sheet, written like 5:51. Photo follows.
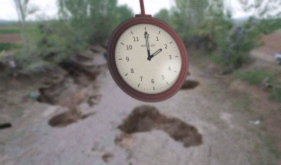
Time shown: 2:00
